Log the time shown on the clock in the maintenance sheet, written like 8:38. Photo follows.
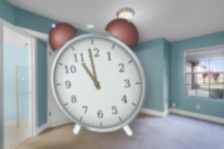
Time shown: 10:59
